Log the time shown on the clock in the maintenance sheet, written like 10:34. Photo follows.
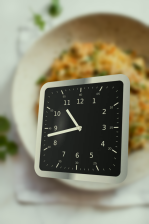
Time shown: 10:43
